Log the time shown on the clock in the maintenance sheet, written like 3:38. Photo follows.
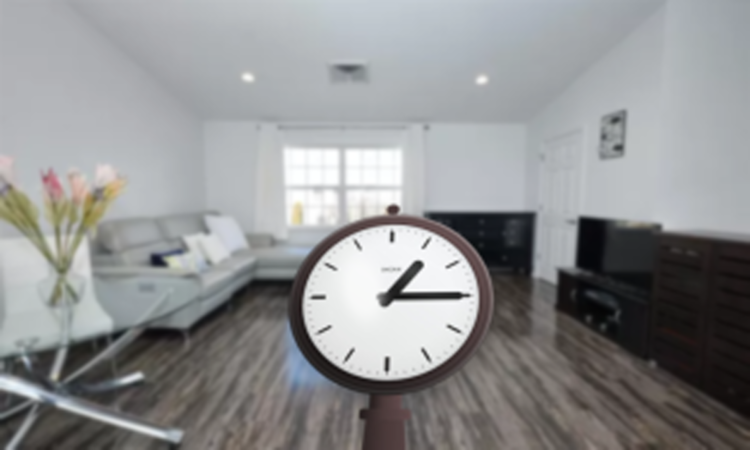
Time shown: 1:15
